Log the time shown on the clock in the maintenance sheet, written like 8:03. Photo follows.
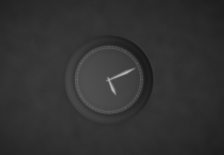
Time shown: 5:11
